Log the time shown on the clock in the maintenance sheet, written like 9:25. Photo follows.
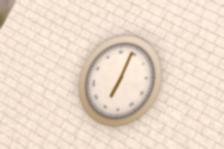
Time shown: 5:59
